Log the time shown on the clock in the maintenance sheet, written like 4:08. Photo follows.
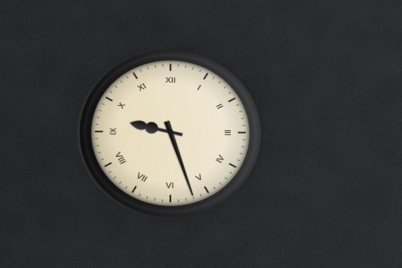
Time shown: 9:27
